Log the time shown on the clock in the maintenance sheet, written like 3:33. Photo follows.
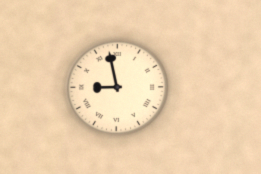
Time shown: 8:58
